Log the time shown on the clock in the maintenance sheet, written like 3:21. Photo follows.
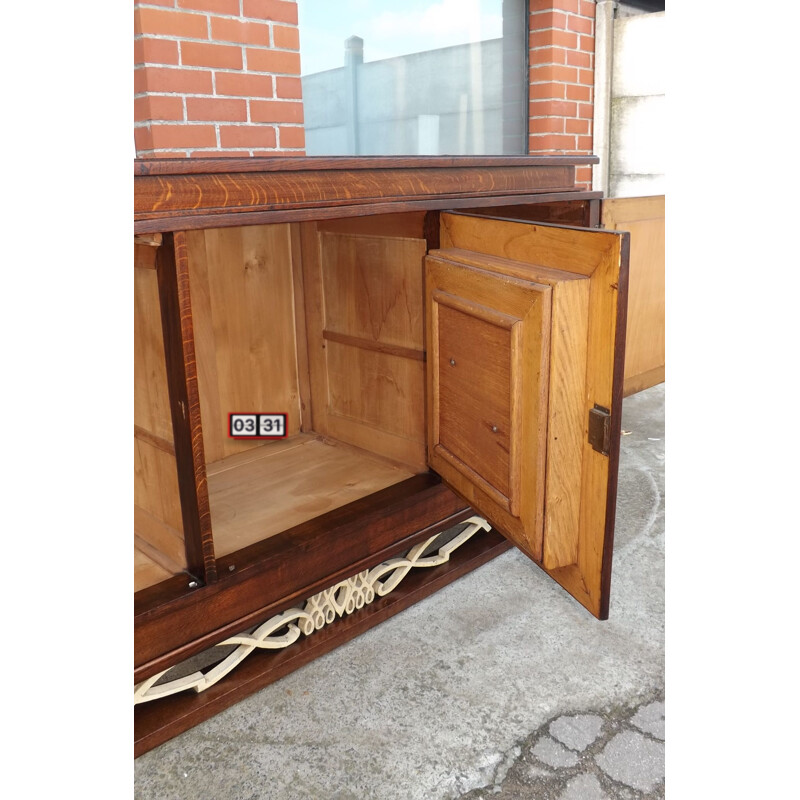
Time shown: 3:31
